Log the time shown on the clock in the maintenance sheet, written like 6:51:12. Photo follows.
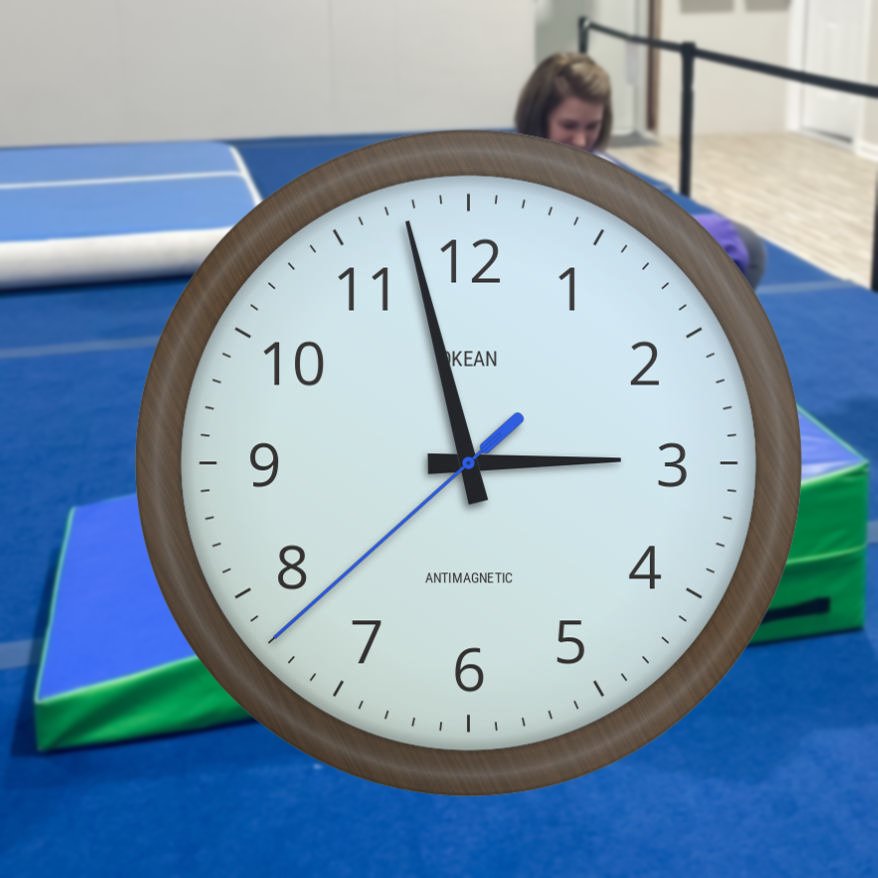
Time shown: 2:57:38
